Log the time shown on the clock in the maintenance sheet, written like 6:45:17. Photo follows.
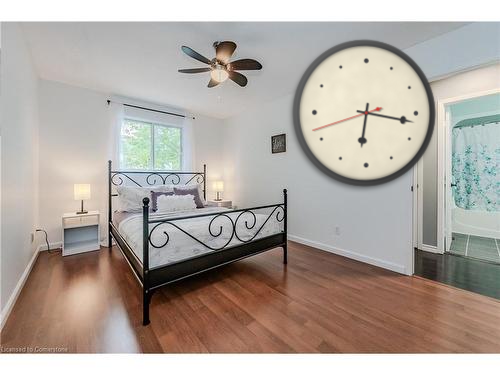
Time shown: 6:16:42
